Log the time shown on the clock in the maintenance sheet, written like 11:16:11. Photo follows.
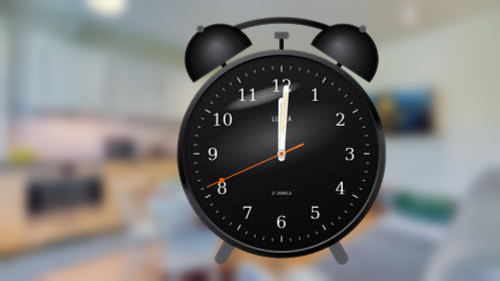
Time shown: 12:00:41
